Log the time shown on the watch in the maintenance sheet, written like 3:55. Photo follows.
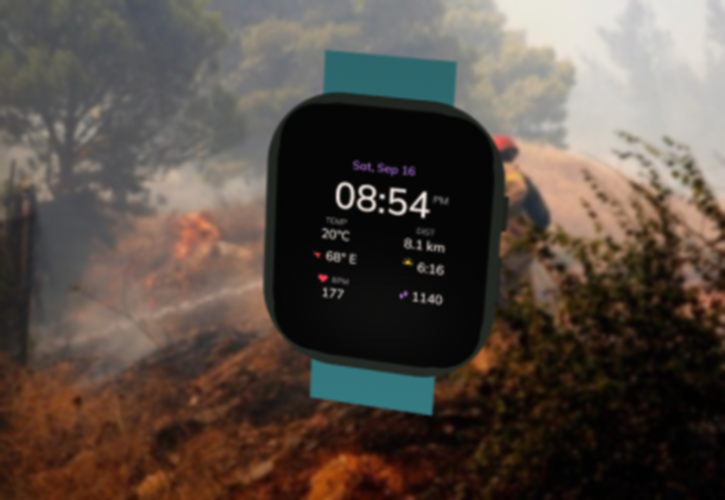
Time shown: 8:54
